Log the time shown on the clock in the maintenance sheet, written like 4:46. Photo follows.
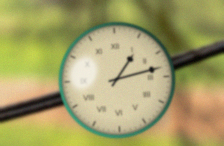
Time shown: 1:13
